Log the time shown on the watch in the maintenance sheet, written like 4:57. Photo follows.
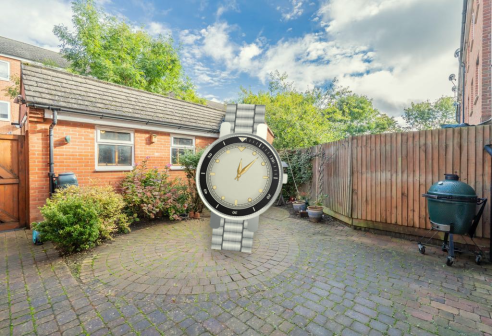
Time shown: 12:07
